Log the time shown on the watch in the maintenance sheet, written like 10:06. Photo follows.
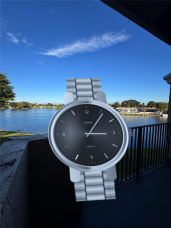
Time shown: 3:06
